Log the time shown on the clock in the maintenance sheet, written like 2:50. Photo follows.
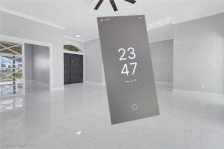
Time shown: 23:47
